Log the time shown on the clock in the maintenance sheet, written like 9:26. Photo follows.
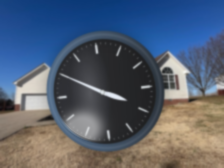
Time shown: 3:50
